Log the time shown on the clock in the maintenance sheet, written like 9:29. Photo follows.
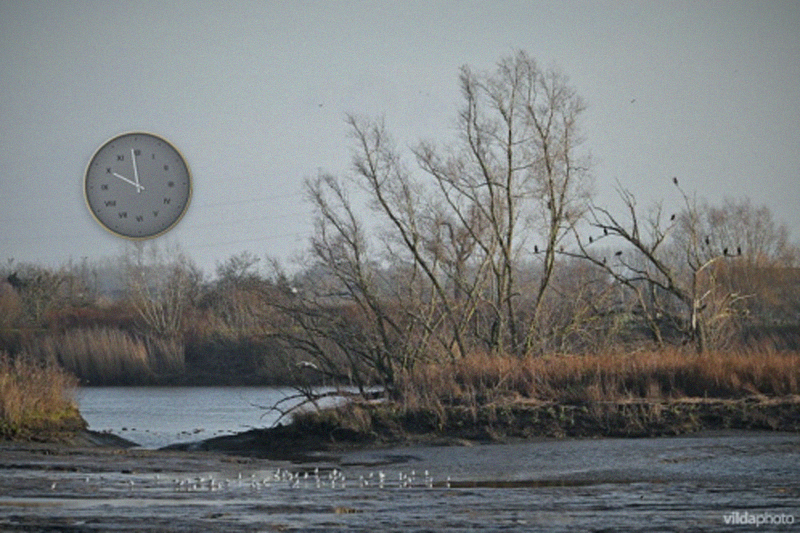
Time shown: 9:59
